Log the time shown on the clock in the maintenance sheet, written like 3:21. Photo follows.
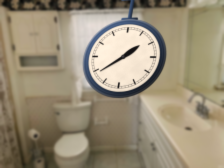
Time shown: 1:39
